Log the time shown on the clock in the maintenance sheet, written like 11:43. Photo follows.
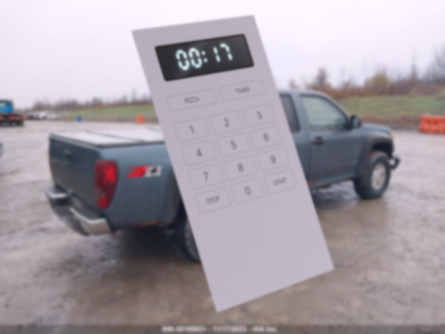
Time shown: 0:17
